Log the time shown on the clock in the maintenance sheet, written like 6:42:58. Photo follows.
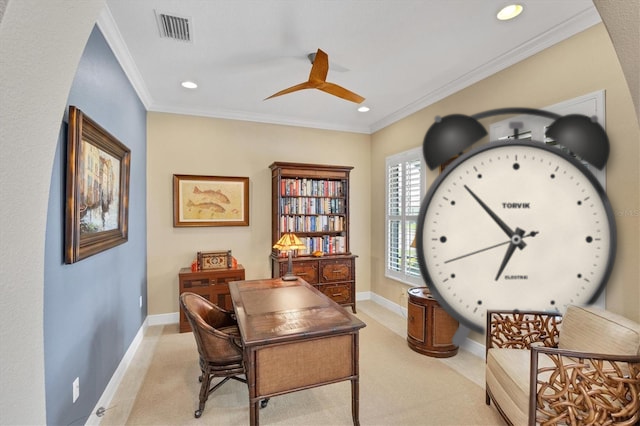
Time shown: 6:52:42
